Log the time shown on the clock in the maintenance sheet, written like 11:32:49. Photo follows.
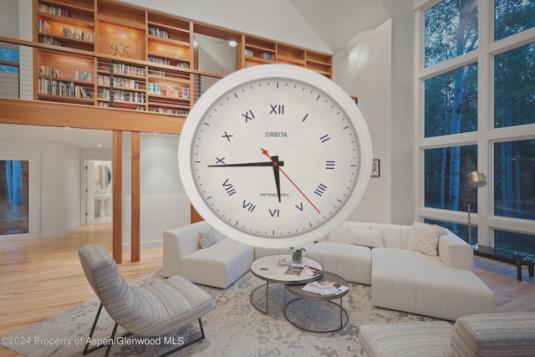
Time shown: 5:44:23
